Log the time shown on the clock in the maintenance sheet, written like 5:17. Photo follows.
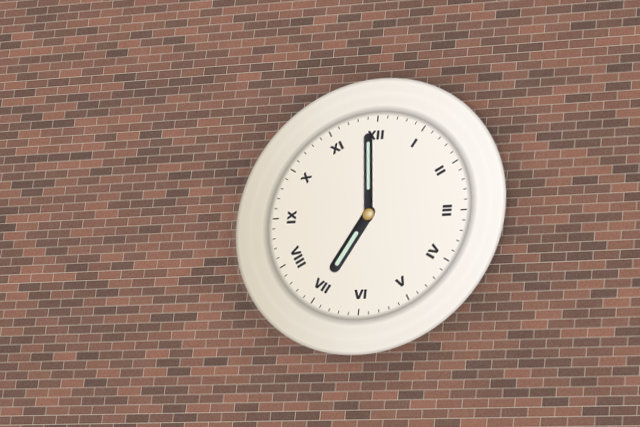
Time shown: 6:59
